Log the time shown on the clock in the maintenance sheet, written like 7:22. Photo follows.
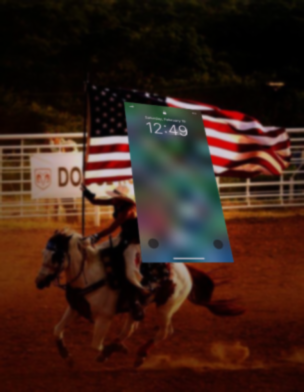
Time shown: 12:49
